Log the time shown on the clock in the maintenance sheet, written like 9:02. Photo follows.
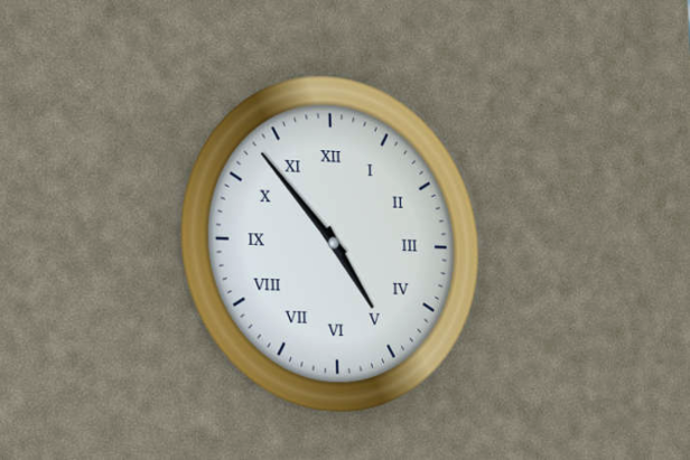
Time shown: 4:53
